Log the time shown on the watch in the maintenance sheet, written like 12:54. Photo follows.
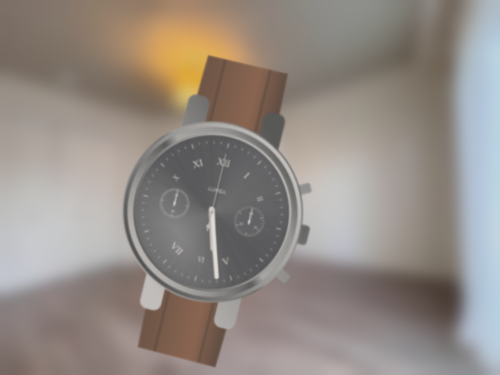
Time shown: 5:27
